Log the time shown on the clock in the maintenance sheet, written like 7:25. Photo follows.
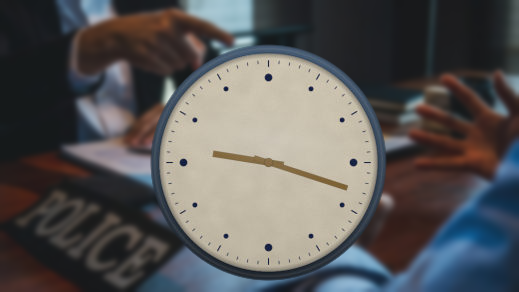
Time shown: 9:18
